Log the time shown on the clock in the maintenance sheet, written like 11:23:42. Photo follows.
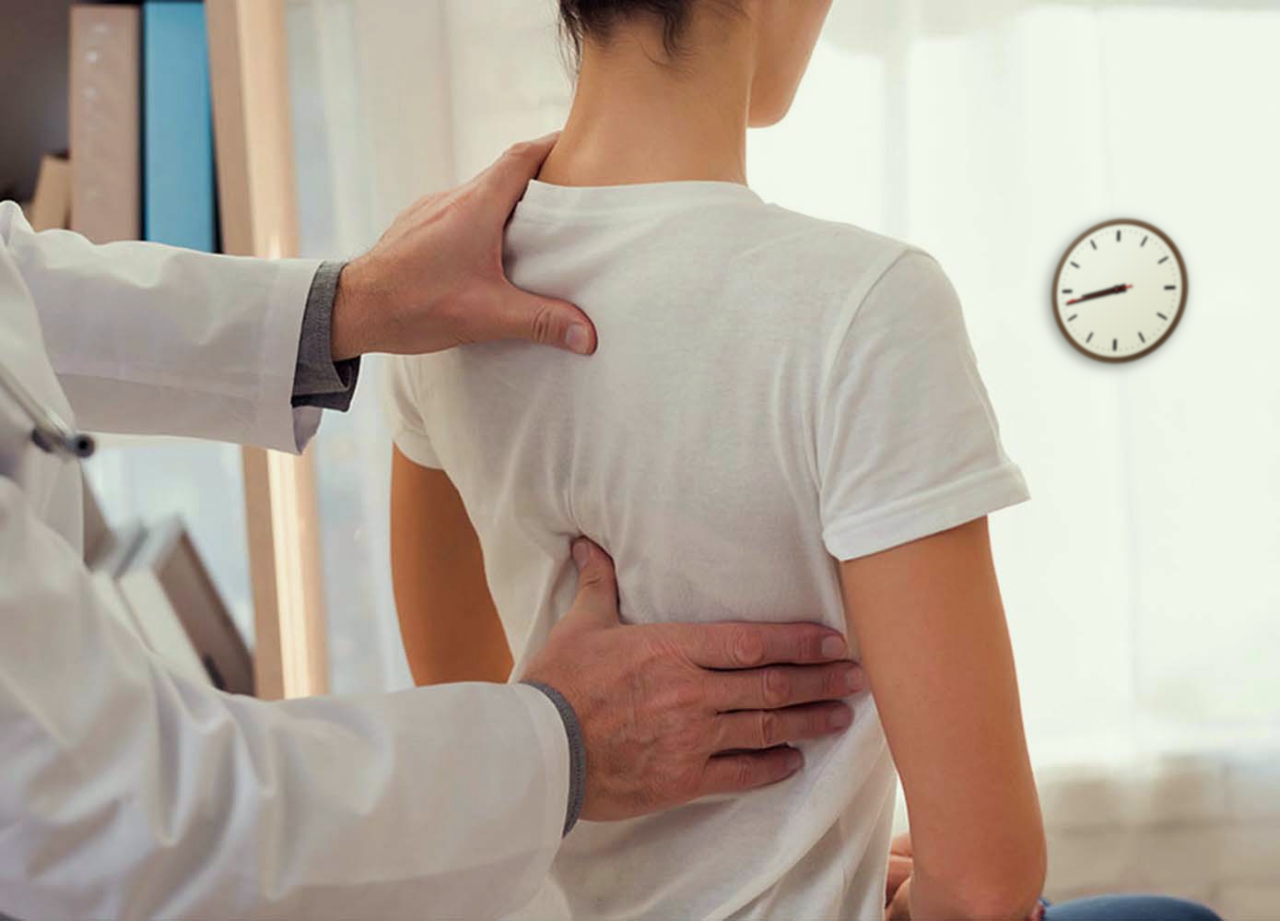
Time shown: 8:42:43
